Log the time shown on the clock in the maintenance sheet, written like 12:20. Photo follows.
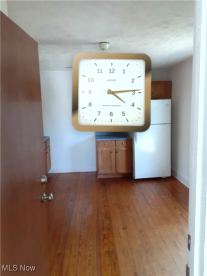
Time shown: 4:14
